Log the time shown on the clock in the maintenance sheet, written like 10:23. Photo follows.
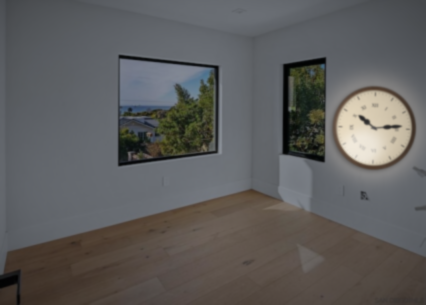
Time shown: 10:14
